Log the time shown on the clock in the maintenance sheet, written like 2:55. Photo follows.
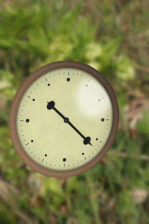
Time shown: 10:22
